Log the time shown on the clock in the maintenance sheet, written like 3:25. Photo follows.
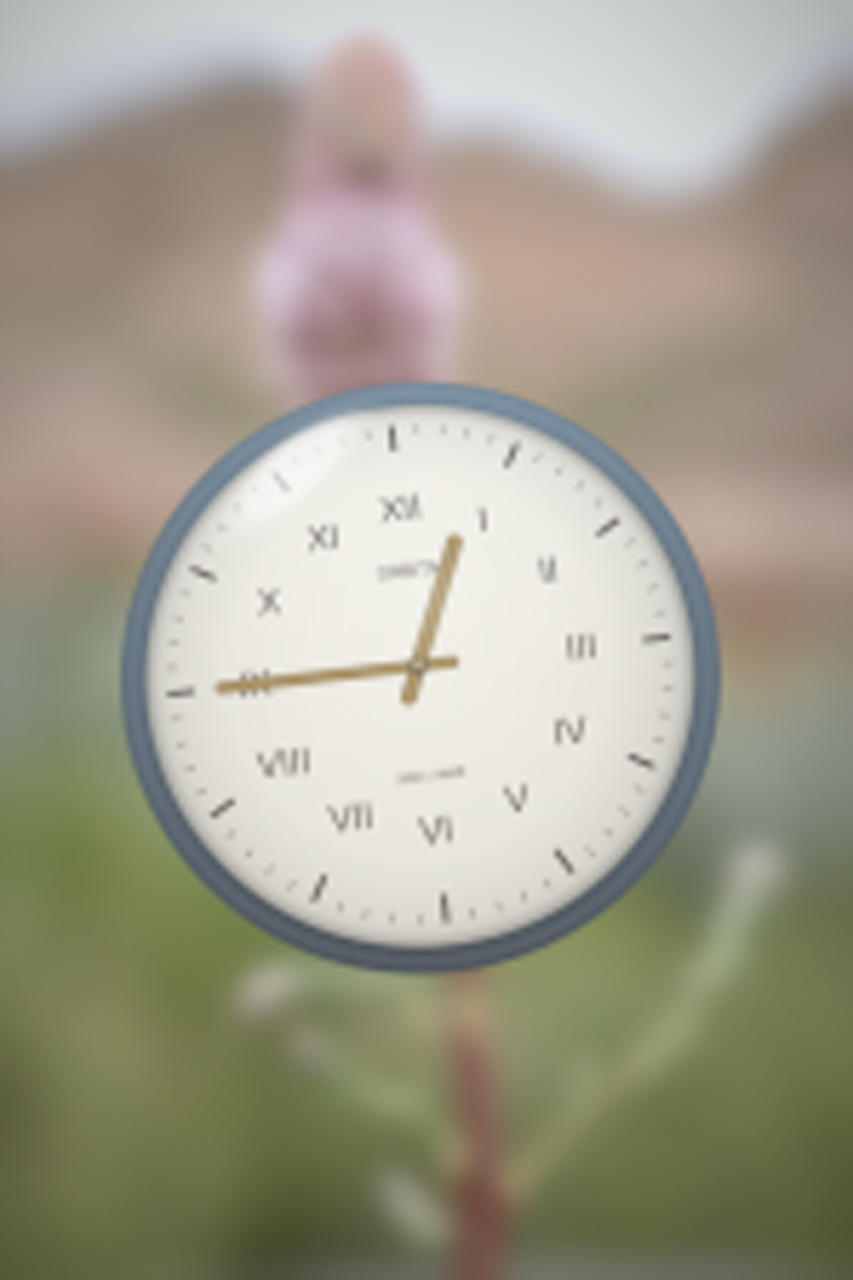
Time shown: 12:45
